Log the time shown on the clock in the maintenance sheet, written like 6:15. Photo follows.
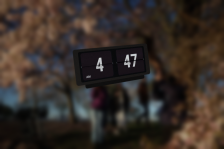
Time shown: 4:47
